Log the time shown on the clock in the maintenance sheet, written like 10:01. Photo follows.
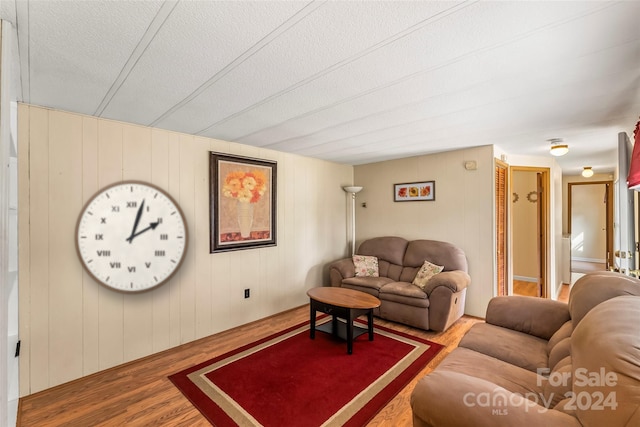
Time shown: 2:03
